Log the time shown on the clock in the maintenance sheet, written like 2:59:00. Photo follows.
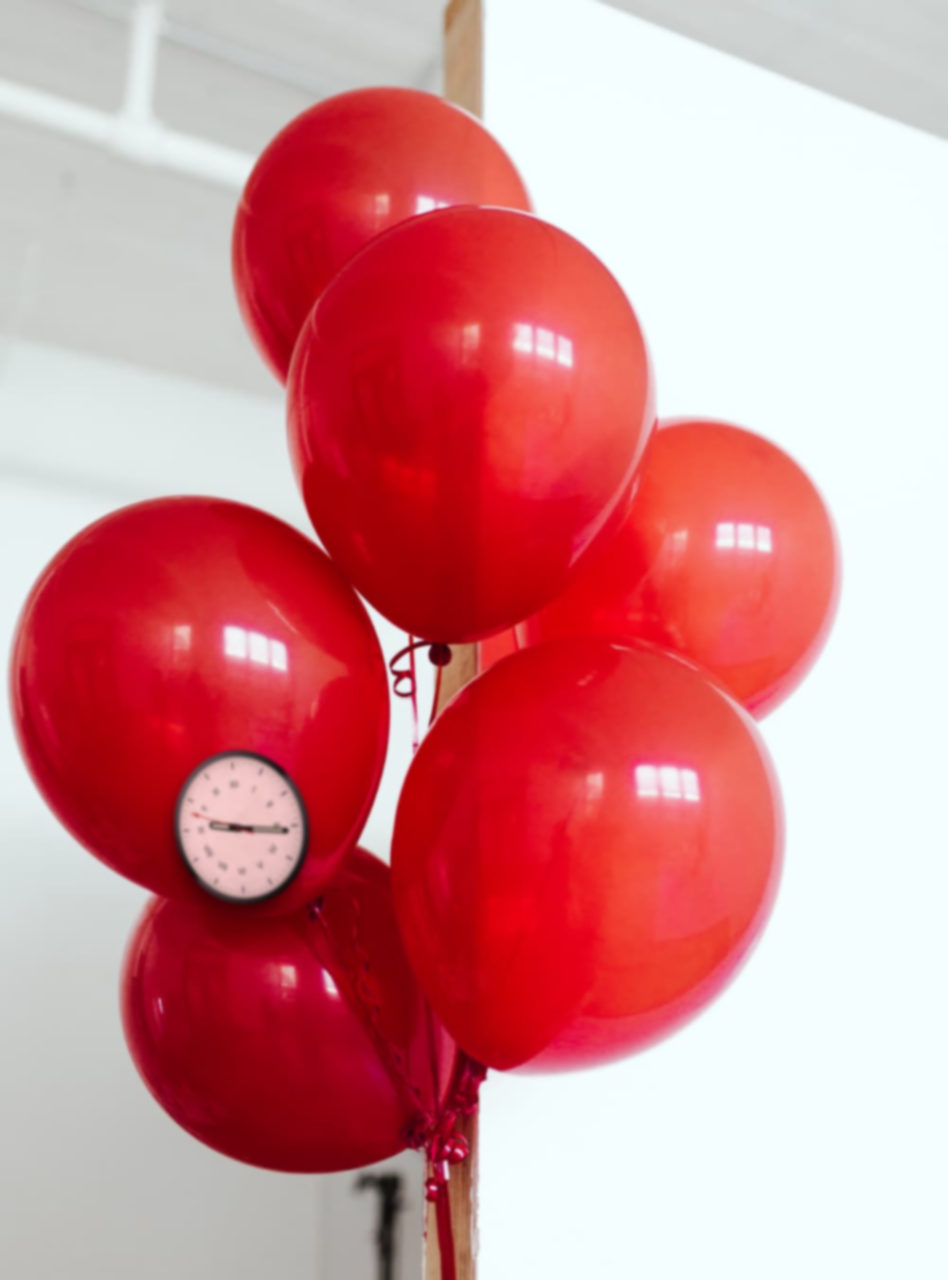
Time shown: 9:15:48
